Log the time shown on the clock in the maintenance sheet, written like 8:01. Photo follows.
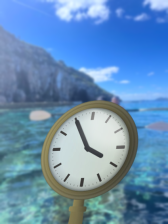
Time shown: 3:55
